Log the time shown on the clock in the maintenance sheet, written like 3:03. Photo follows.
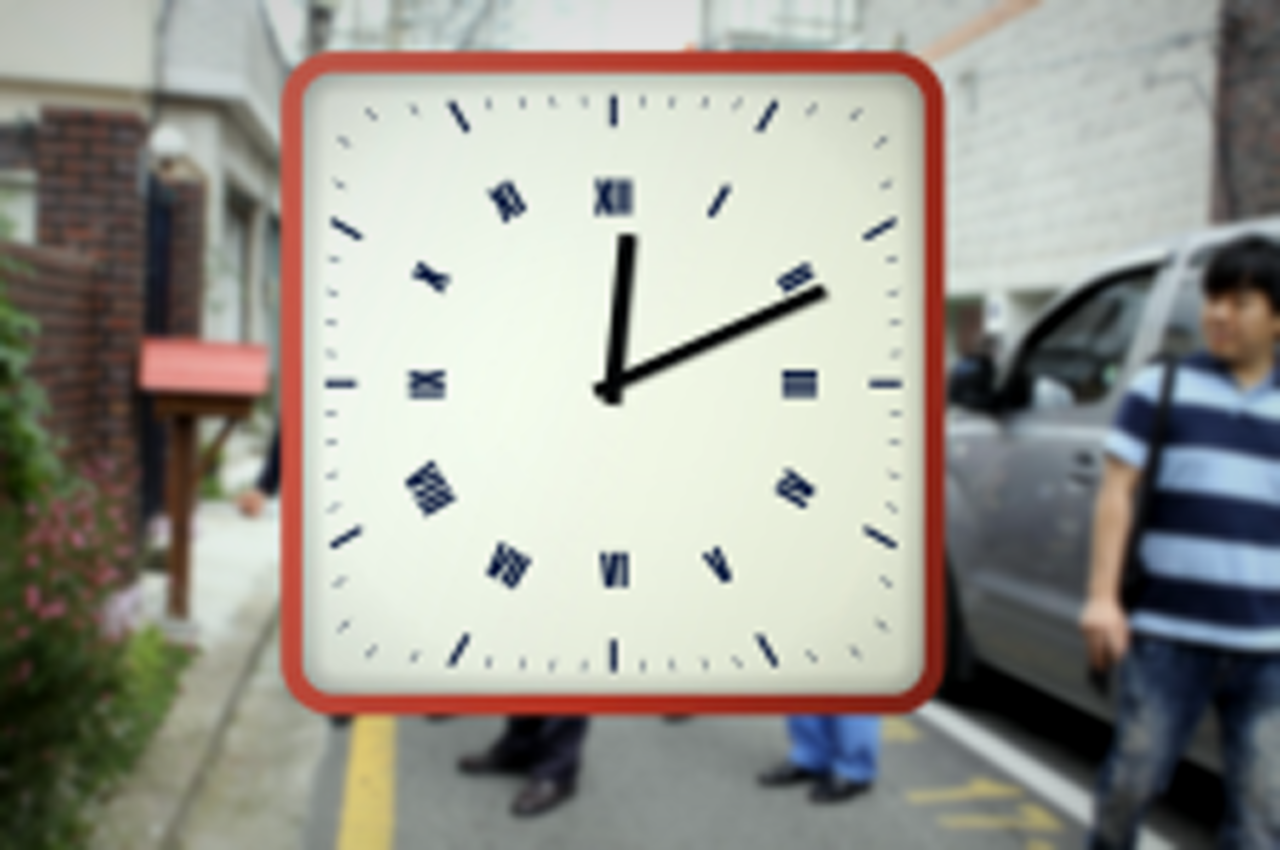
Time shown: 12:11
